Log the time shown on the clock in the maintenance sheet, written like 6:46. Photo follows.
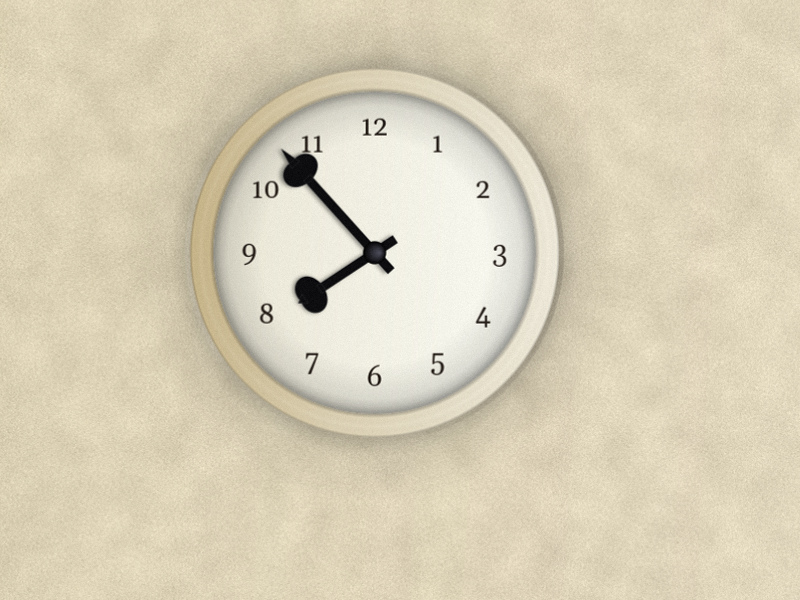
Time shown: 7:53
